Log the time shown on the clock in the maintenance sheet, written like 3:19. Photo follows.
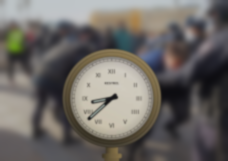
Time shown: 8:38
